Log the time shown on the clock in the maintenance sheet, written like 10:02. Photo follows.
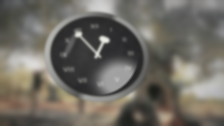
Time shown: 12:54
